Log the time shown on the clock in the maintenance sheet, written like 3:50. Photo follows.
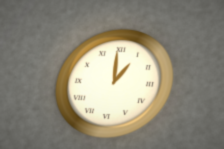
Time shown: 12:59
